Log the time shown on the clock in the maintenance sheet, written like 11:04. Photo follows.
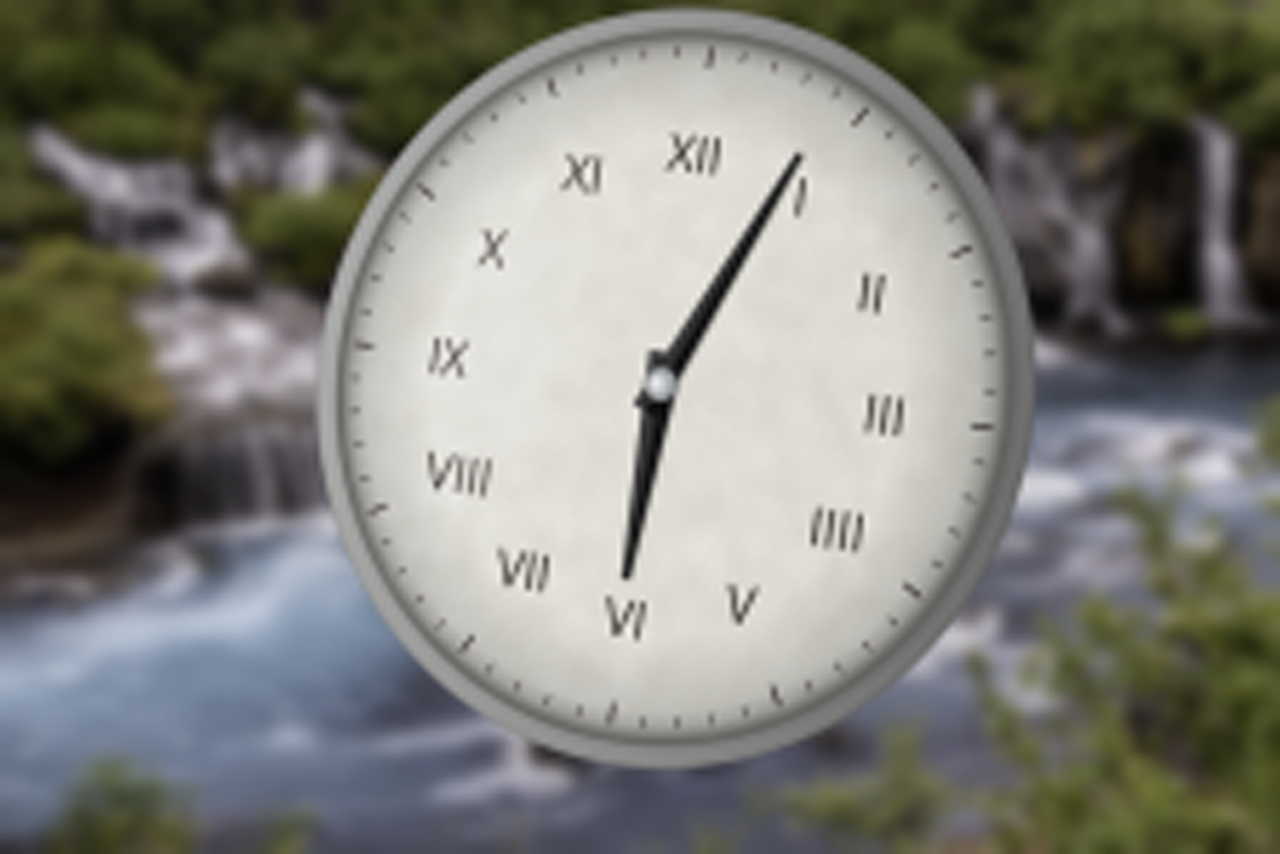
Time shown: 6:04
